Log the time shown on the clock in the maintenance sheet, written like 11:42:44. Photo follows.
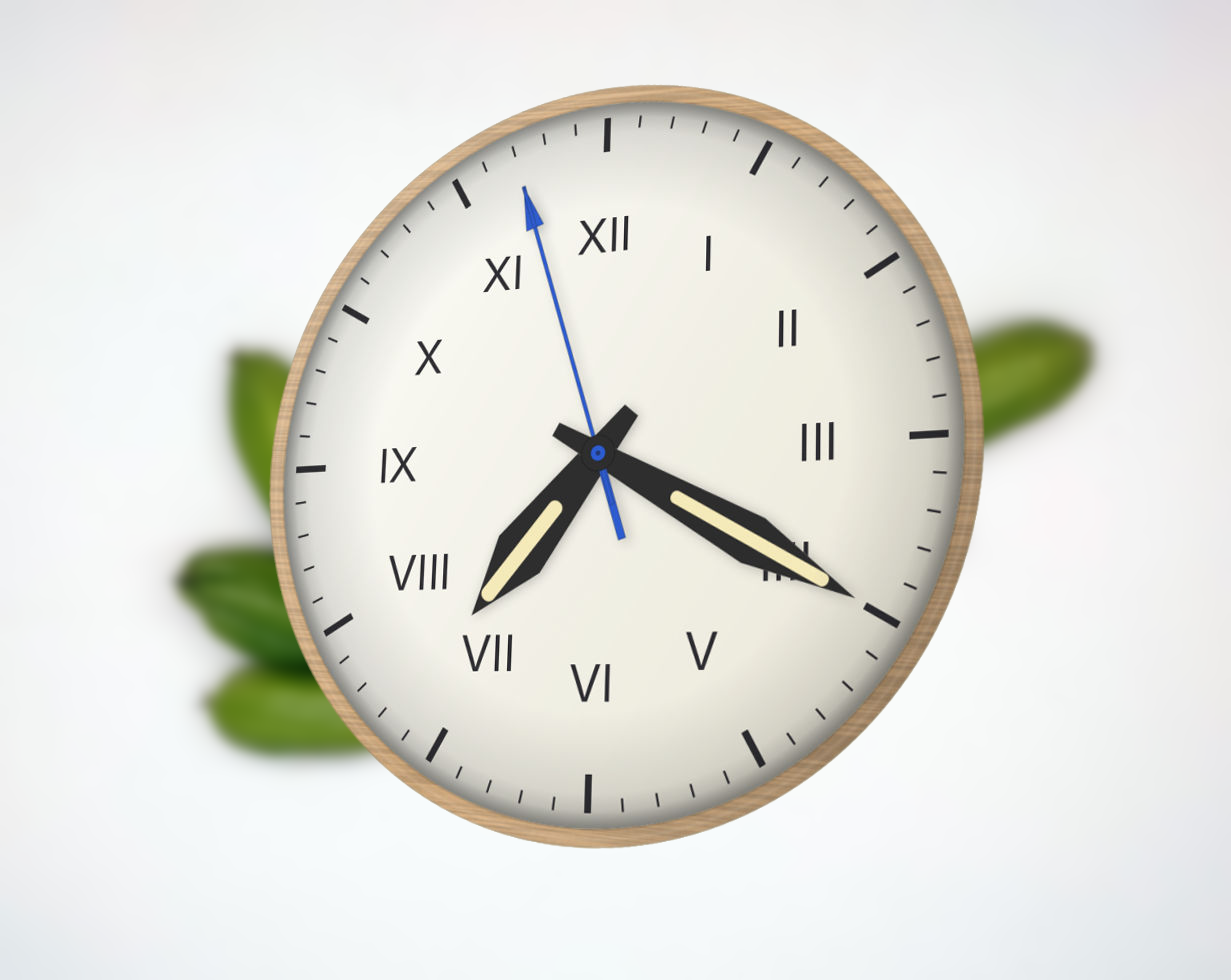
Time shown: 7:19:57
